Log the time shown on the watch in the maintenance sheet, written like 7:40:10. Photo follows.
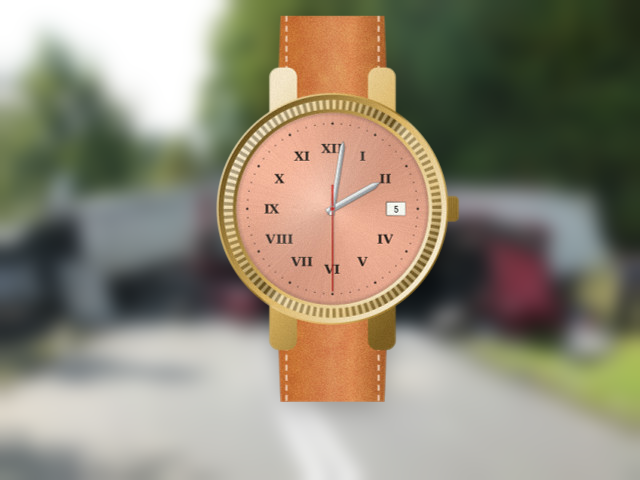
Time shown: 2:01:30
